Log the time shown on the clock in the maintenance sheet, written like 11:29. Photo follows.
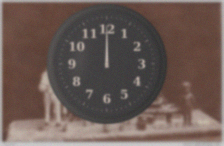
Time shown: 12:00
